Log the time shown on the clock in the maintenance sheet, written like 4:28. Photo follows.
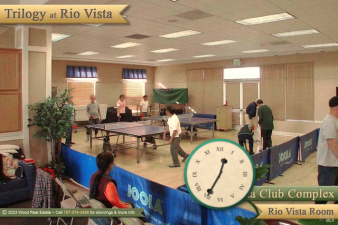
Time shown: 12:35
